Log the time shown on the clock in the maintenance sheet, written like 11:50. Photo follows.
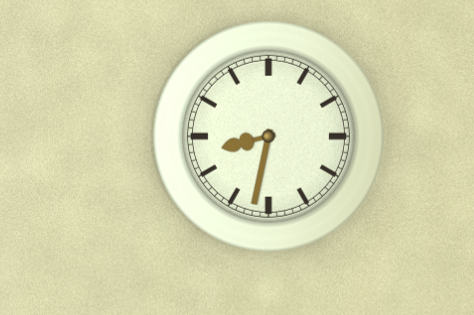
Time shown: 8:32
